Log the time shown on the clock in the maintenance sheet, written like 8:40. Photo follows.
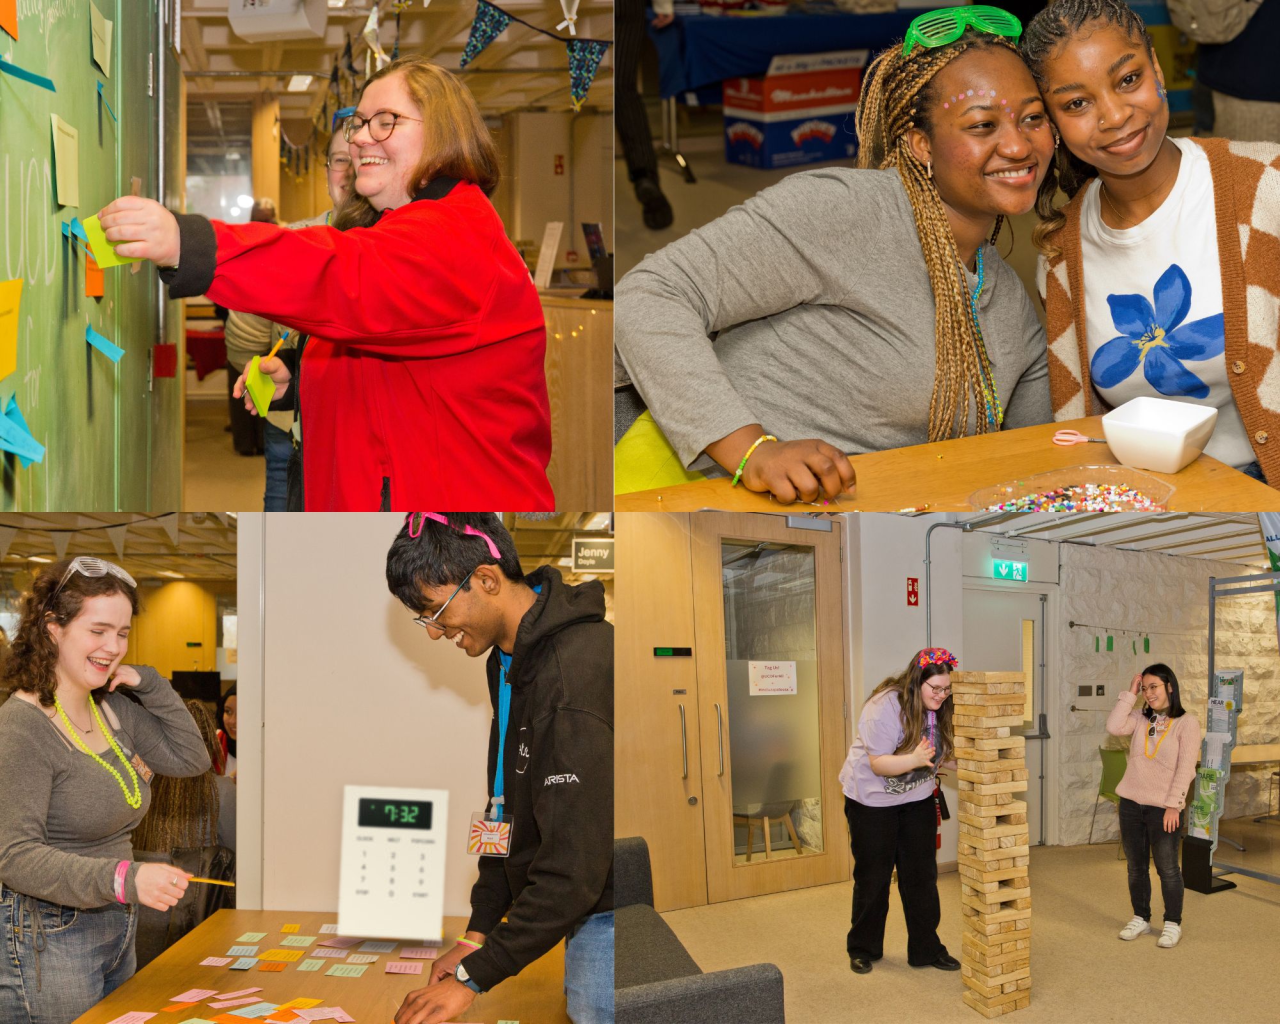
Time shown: 7:32
